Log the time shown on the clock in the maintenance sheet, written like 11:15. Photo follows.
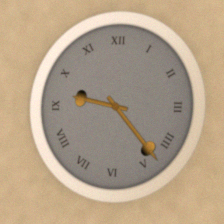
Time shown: 9:23
